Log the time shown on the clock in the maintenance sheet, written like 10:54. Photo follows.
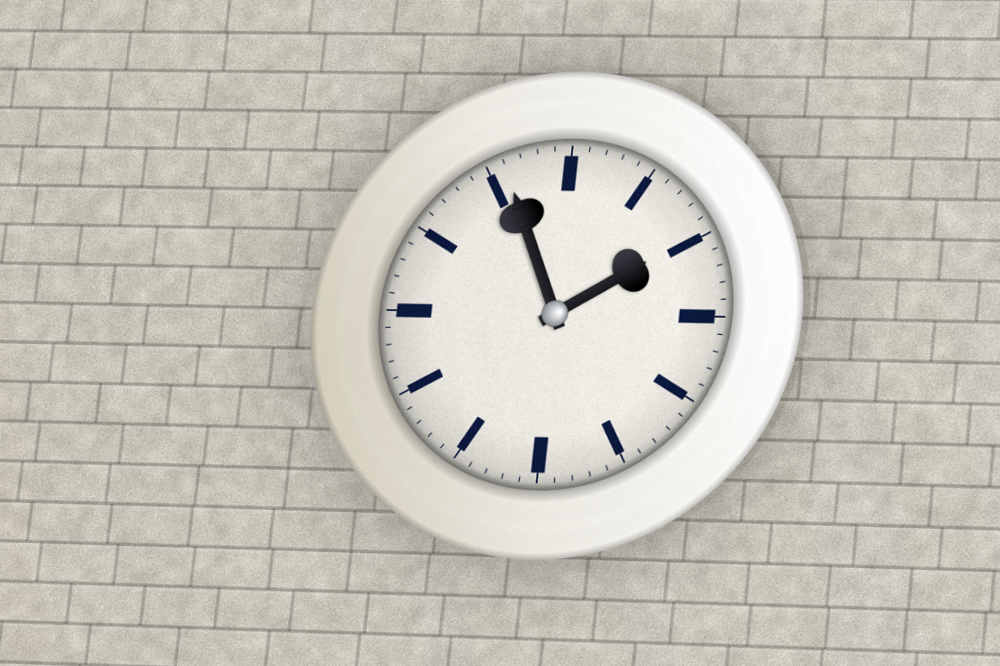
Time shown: 1:56
